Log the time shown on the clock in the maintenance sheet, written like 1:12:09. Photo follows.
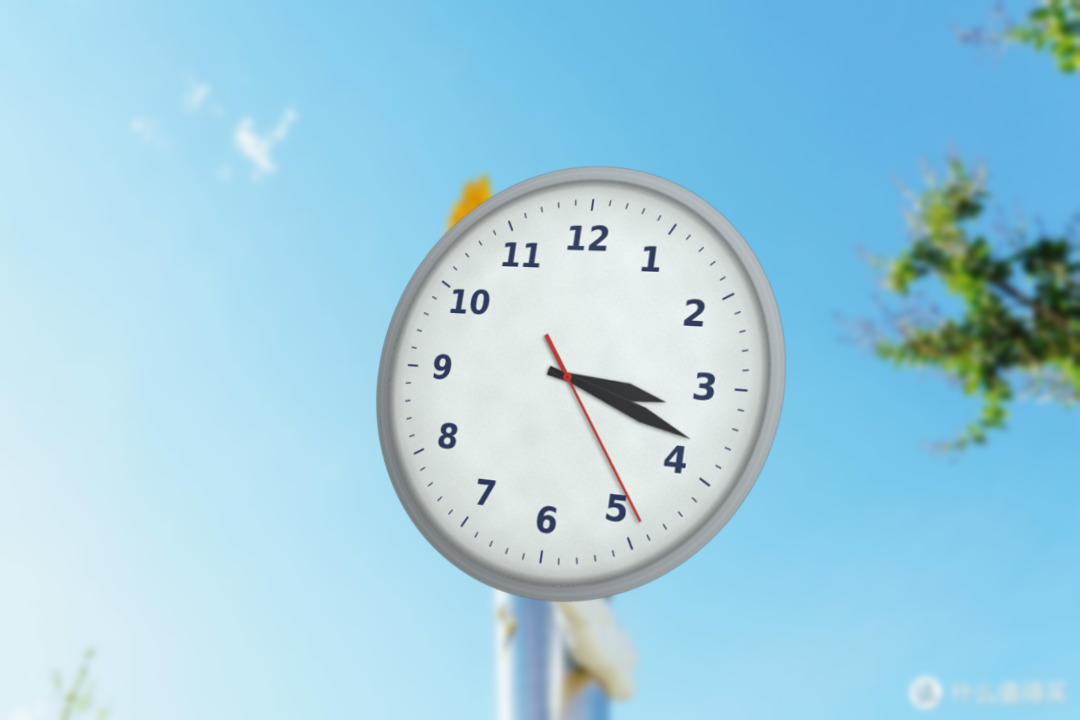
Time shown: 3:18:24
